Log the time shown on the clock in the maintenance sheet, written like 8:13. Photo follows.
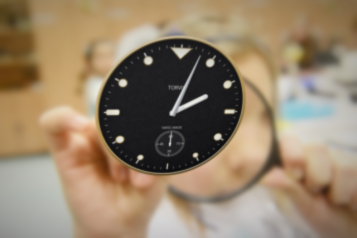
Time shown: 2:03
